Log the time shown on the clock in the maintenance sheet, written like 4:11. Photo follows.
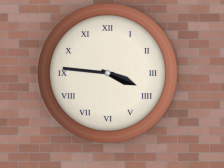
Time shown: 3:46
